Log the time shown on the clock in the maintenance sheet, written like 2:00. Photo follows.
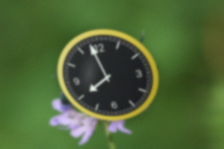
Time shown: 7:58
